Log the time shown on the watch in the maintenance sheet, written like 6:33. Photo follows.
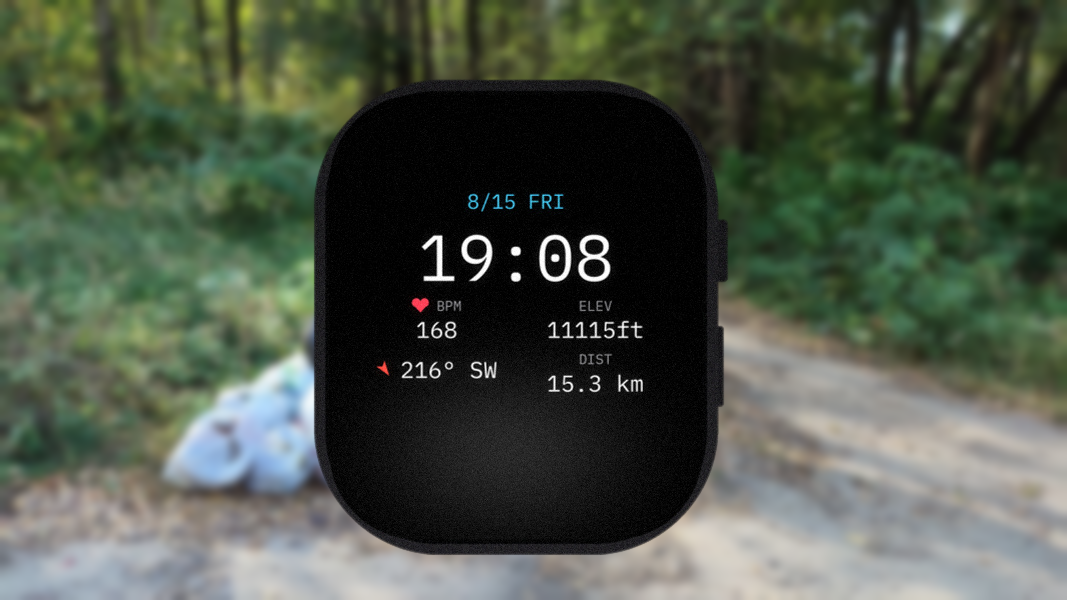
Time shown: 19:08
